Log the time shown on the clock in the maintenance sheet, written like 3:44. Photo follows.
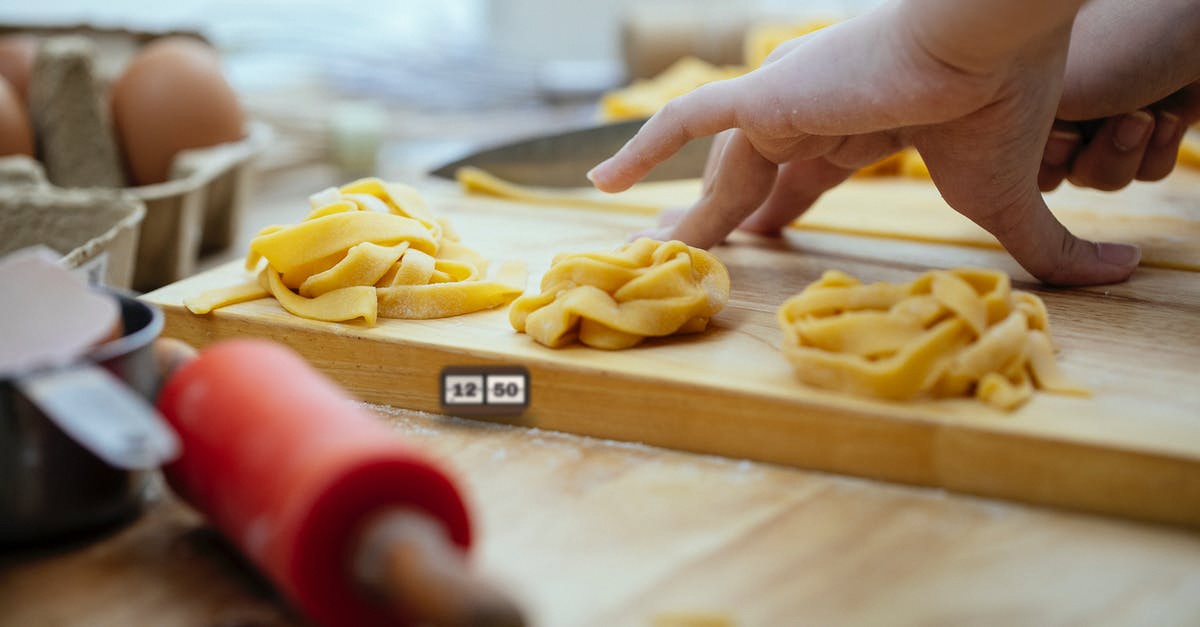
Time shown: 12:50
